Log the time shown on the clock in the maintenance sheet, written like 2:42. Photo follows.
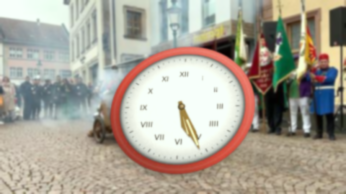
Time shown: 5:26
